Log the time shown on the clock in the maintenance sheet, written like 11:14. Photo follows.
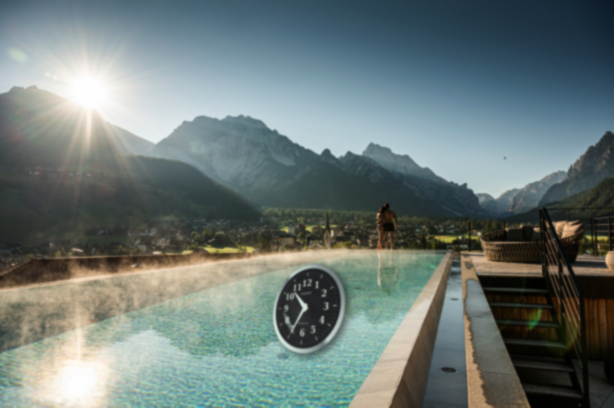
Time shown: 10:35
